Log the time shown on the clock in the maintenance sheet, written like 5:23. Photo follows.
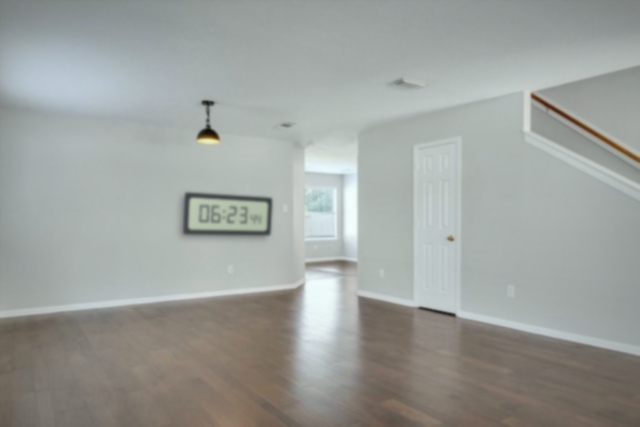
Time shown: 6:23
